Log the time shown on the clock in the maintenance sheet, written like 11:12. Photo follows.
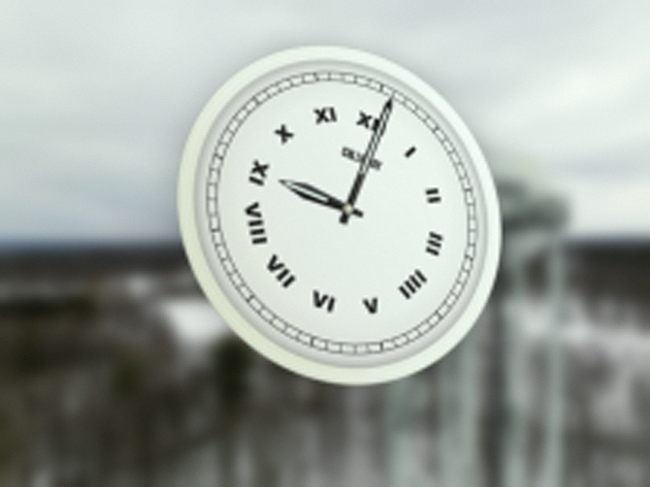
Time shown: 9:01
